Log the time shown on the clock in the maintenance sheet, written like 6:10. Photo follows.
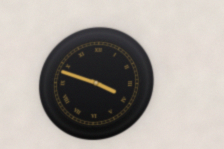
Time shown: 3:48
